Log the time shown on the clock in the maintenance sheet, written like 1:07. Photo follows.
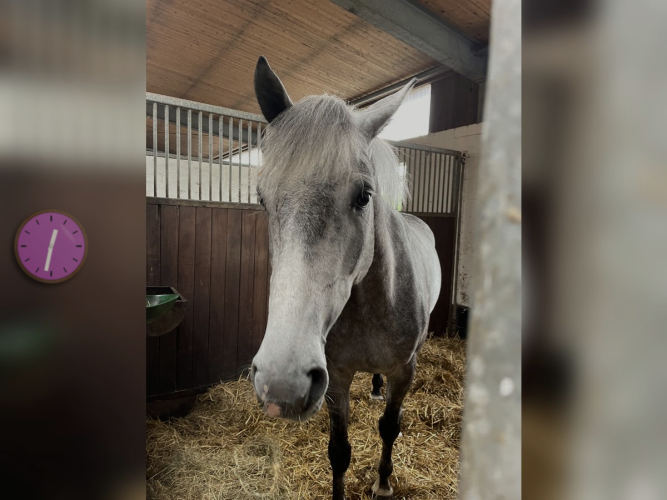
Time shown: 12:32
